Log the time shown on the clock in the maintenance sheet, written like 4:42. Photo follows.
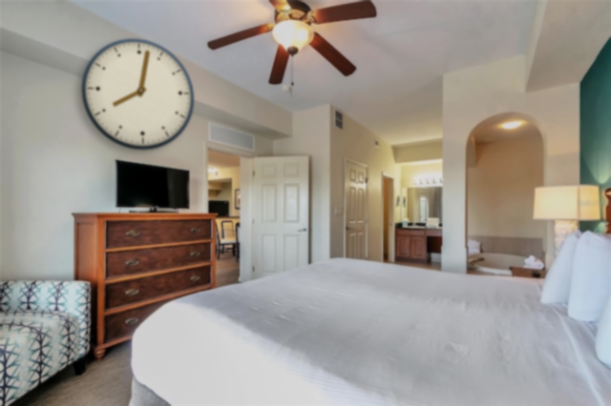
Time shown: 8:02
